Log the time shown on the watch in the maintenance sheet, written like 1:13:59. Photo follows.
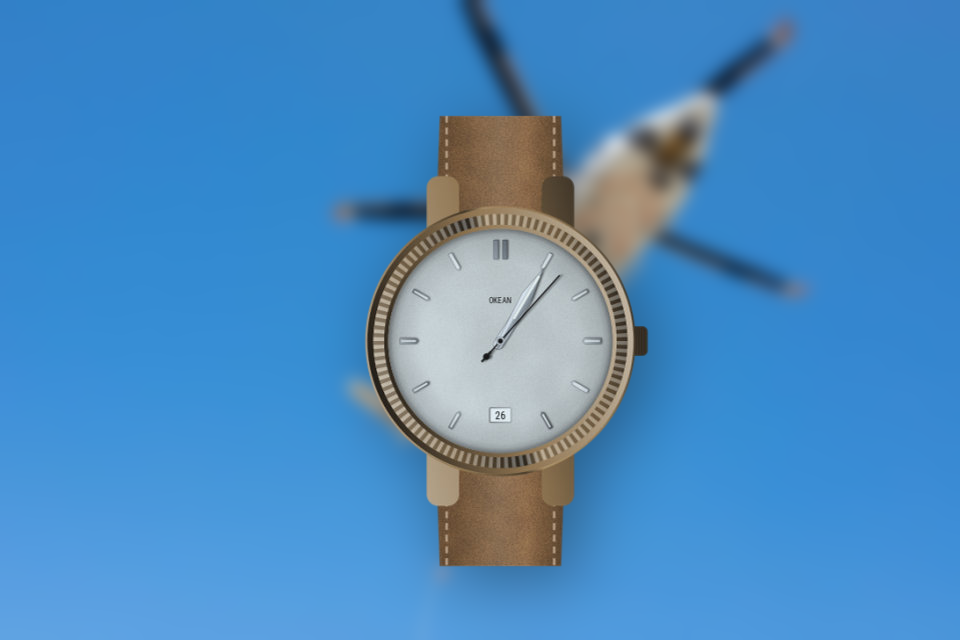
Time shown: 1:05:07
